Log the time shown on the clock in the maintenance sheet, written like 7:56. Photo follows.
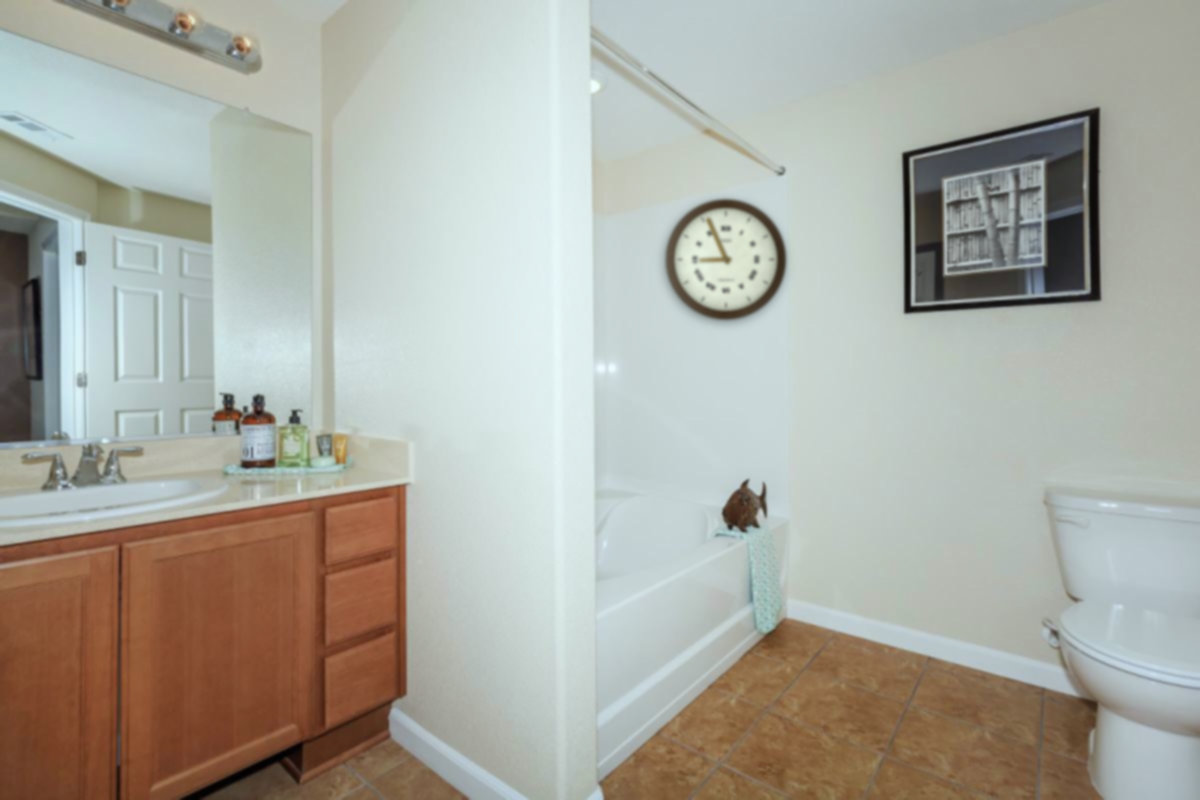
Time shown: 8:56
